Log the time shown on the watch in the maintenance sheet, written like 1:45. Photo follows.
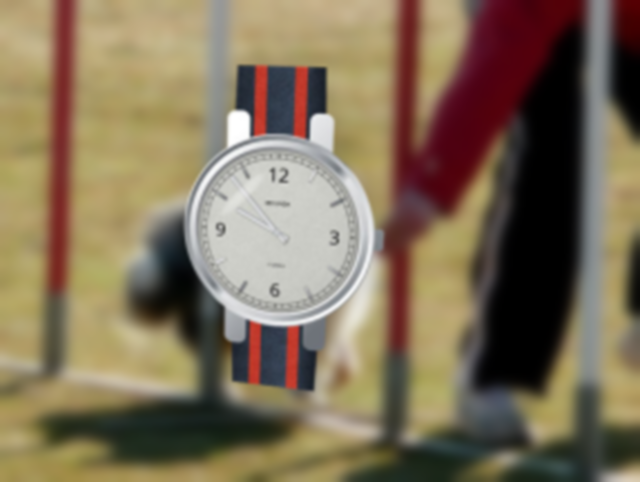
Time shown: 9:53
